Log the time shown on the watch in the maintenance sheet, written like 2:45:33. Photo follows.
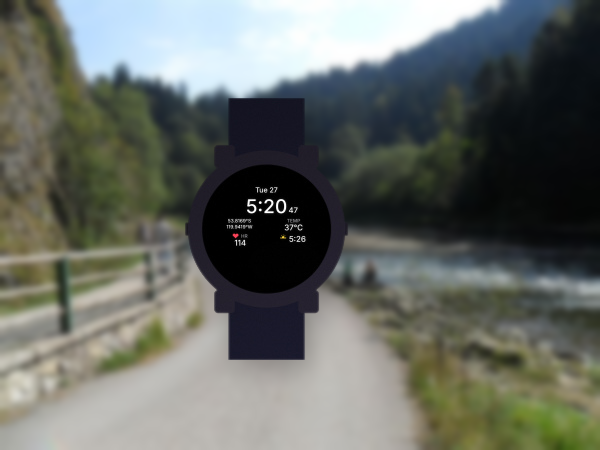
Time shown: 5:20:47
